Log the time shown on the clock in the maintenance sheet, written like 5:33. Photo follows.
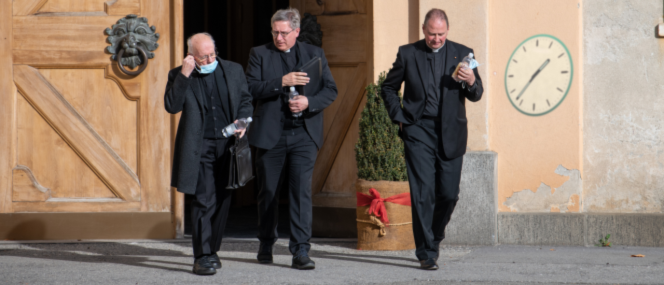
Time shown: 1:37
